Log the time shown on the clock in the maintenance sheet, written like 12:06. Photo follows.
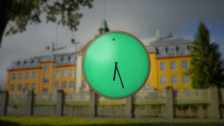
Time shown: 6:28
